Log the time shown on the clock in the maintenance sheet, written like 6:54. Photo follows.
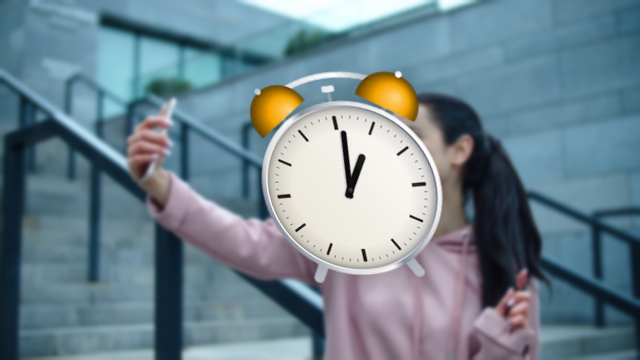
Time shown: 1:01
